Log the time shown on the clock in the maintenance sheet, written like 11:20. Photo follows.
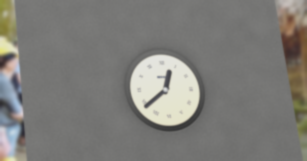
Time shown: 12:39
